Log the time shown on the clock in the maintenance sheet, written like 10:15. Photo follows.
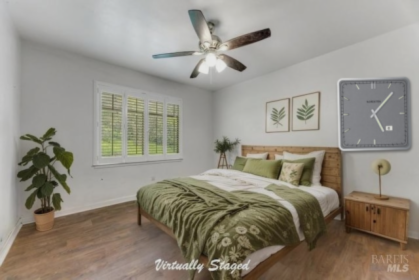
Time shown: 5:07
